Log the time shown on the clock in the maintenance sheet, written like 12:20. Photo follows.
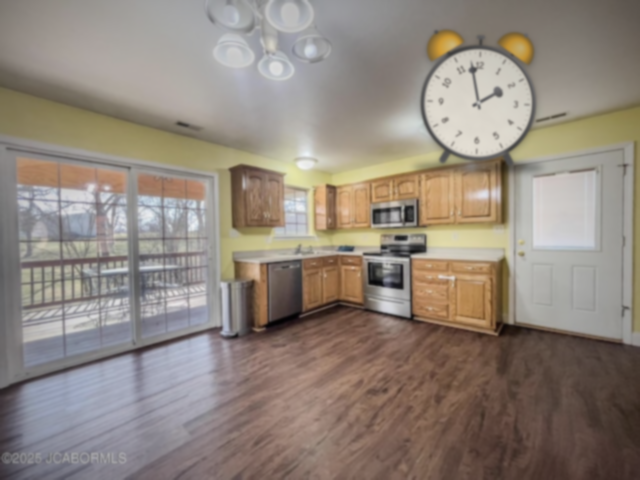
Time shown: 1:58
